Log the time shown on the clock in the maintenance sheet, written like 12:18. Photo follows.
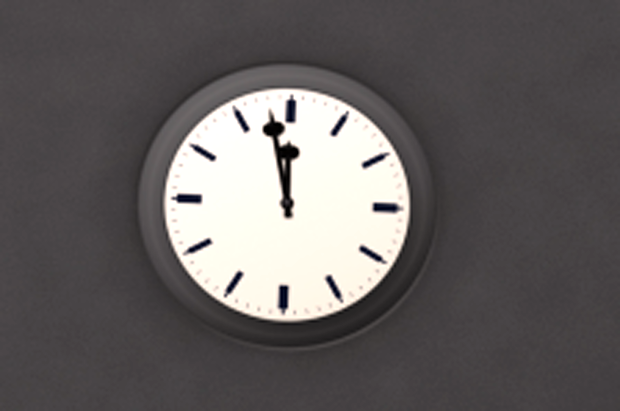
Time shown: 11:58
